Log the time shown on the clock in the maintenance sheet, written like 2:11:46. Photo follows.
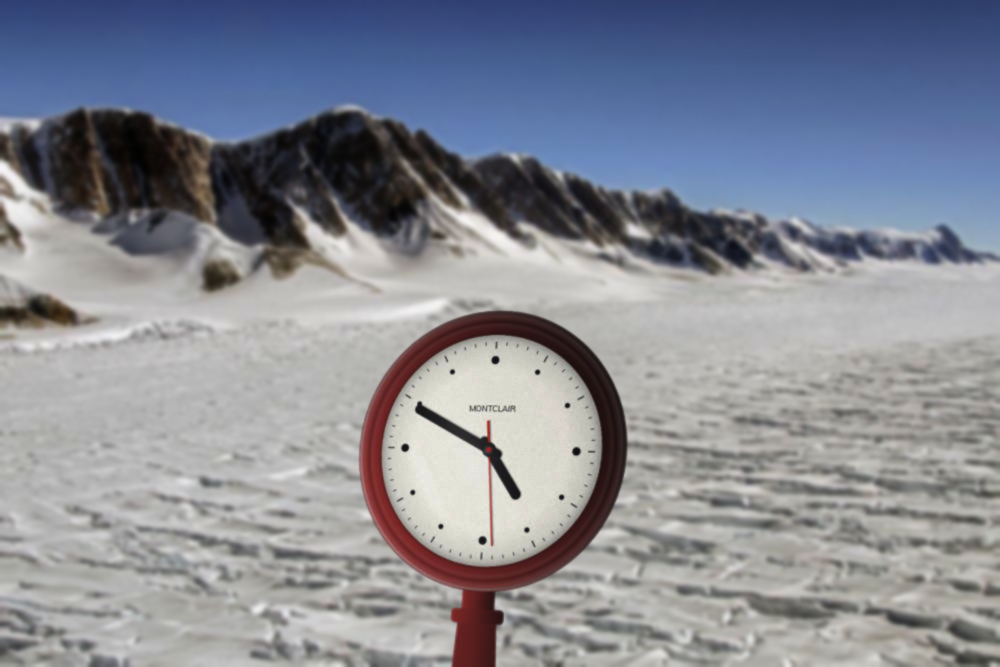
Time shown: 4:49:29
